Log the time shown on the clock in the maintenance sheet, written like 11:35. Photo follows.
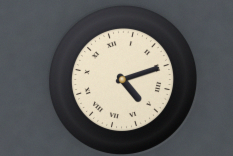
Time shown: 5:15
